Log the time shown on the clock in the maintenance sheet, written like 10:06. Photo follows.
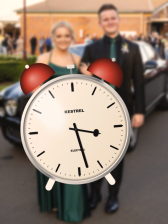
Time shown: 3:28
